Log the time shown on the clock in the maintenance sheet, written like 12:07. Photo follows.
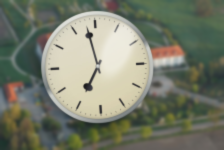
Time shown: 6:58
